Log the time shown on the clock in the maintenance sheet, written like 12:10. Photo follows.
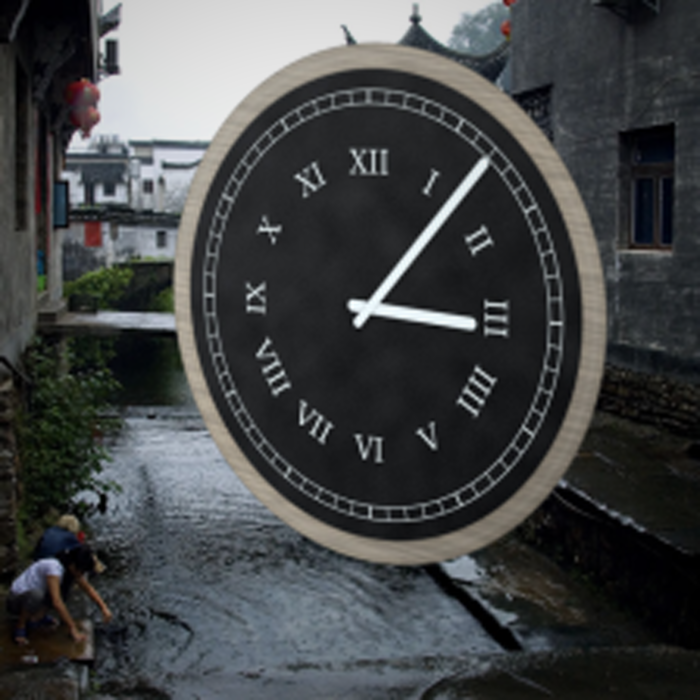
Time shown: 3:07
